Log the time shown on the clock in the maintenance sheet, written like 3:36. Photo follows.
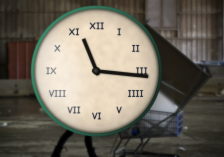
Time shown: 11:16
